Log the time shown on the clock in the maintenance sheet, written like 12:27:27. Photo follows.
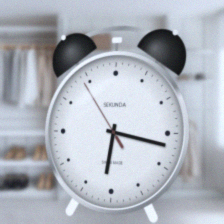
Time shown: 6:16:54
